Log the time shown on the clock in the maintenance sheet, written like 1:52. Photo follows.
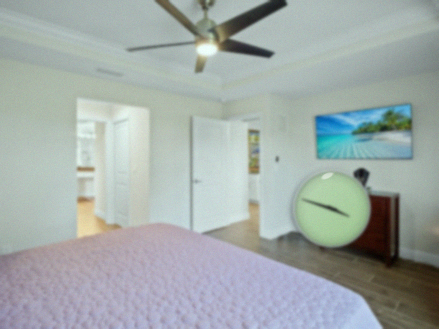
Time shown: 3:48
